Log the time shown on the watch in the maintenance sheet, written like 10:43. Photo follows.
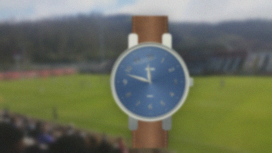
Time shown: 11:48
